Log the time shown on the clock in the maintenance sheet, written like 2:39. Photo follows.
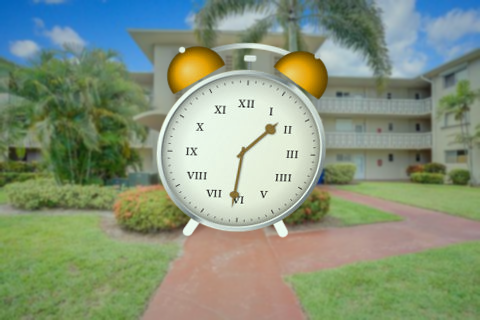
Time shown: 1:31
